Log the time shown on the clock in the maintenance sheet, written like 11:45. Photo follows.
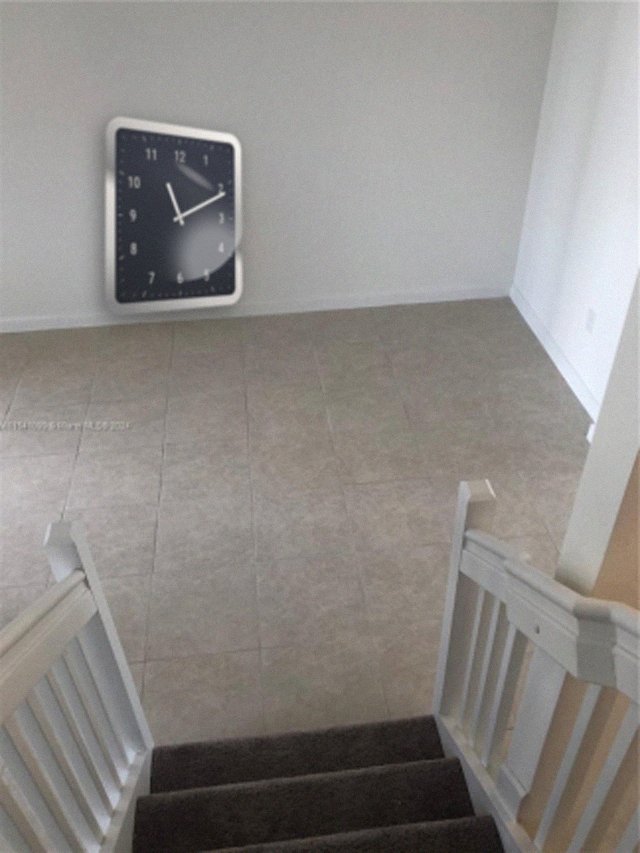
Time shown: 11:11
